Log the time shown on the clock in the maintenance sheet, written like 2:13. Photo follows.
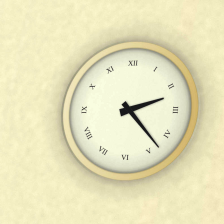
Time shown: 2:23
